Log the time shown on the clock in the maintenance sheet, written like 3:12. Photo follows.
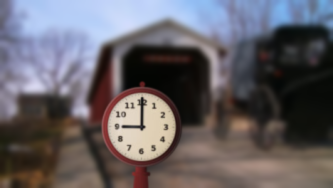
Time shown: 9:00
